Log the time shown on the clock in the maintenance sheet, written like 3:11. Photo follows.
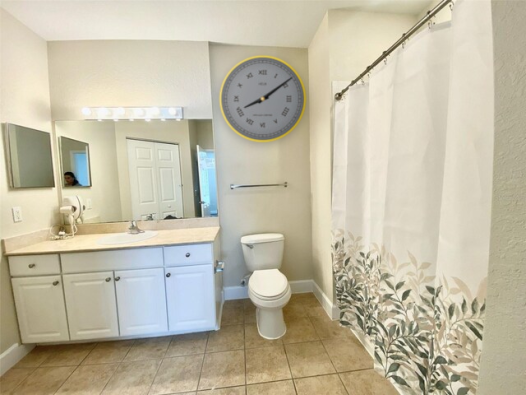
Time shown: 8:09
